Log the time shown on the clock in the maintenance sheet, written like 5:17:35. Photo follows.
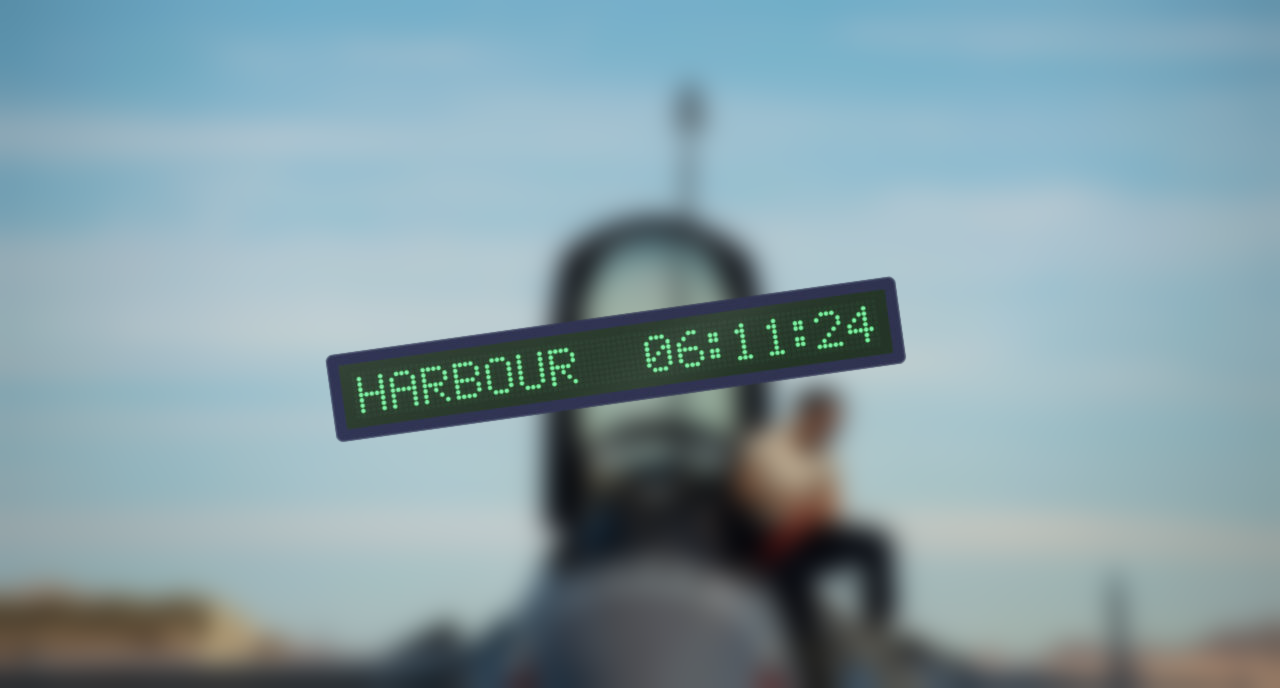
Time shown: 6:11:24
